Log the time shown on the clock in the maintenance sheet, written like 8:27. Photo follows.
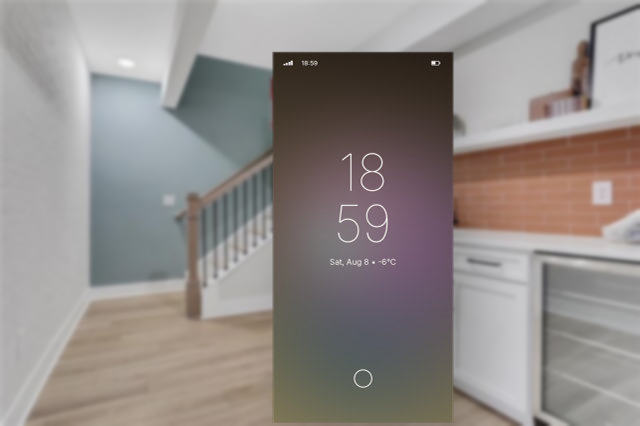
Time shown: 18:59
